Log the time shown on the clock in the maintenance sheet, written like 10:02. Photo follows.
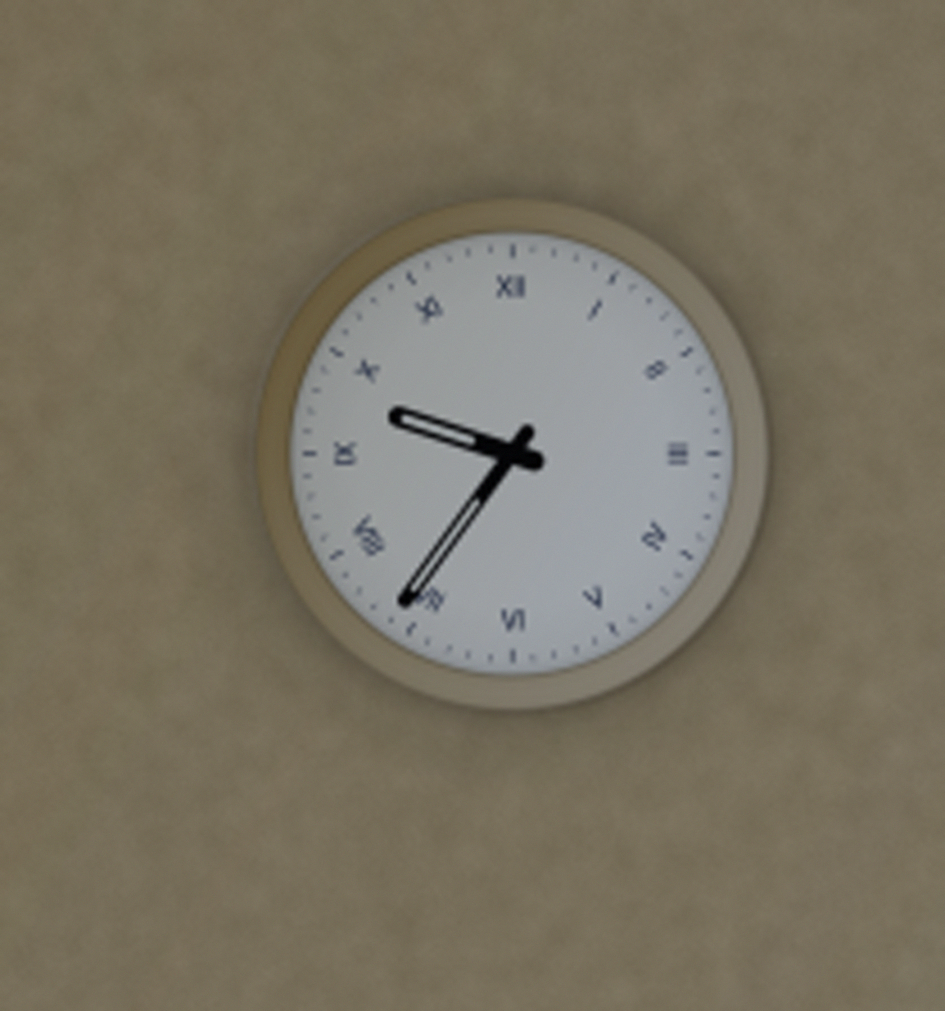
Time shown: 9:36
